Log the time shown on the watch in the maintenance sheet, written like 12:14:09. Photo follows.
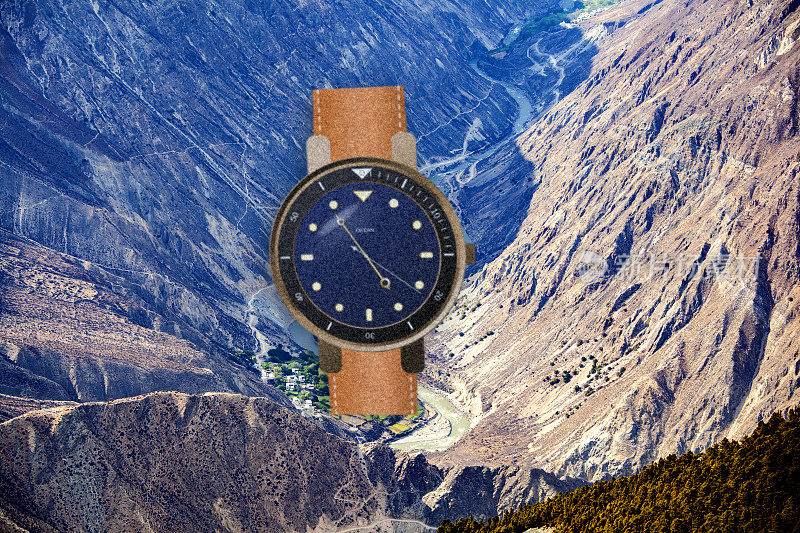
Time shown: 4:54:21
